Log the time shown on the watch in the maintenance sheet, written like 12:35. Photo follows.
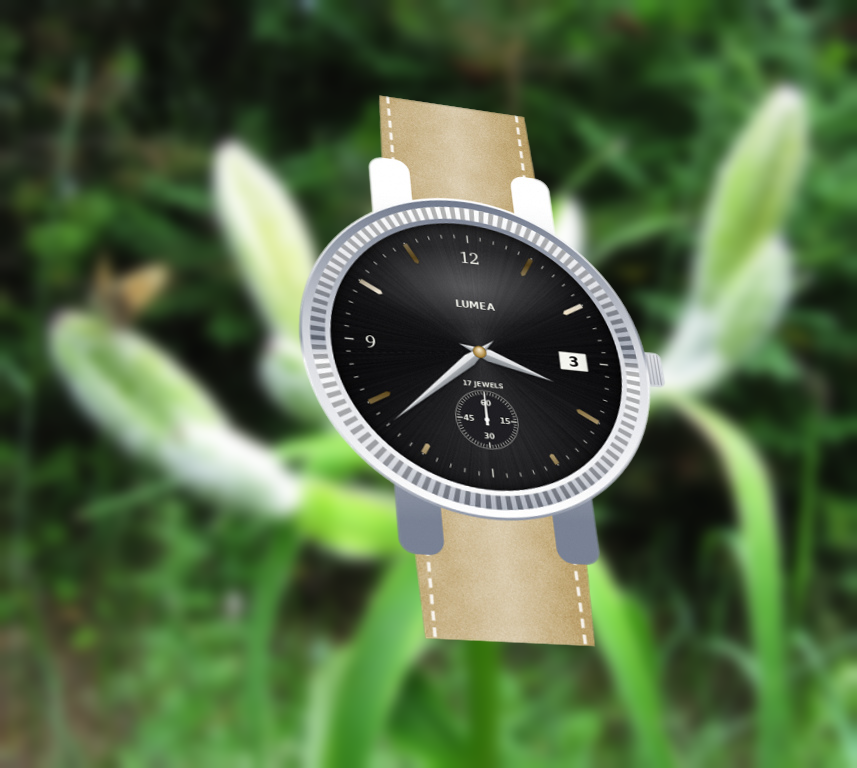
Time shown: 3:38
